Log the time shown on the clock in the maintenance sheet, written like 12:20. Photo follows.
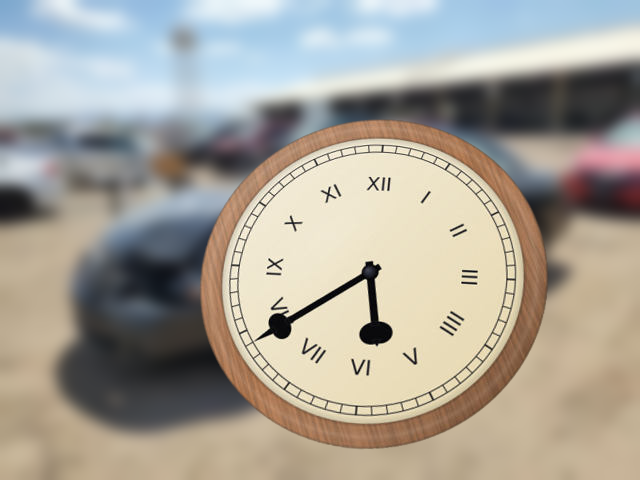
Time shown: 5:39
